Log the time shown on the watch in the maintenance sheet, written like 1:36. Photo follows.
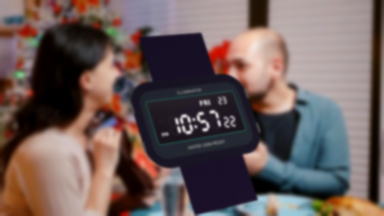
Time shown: 10:57
